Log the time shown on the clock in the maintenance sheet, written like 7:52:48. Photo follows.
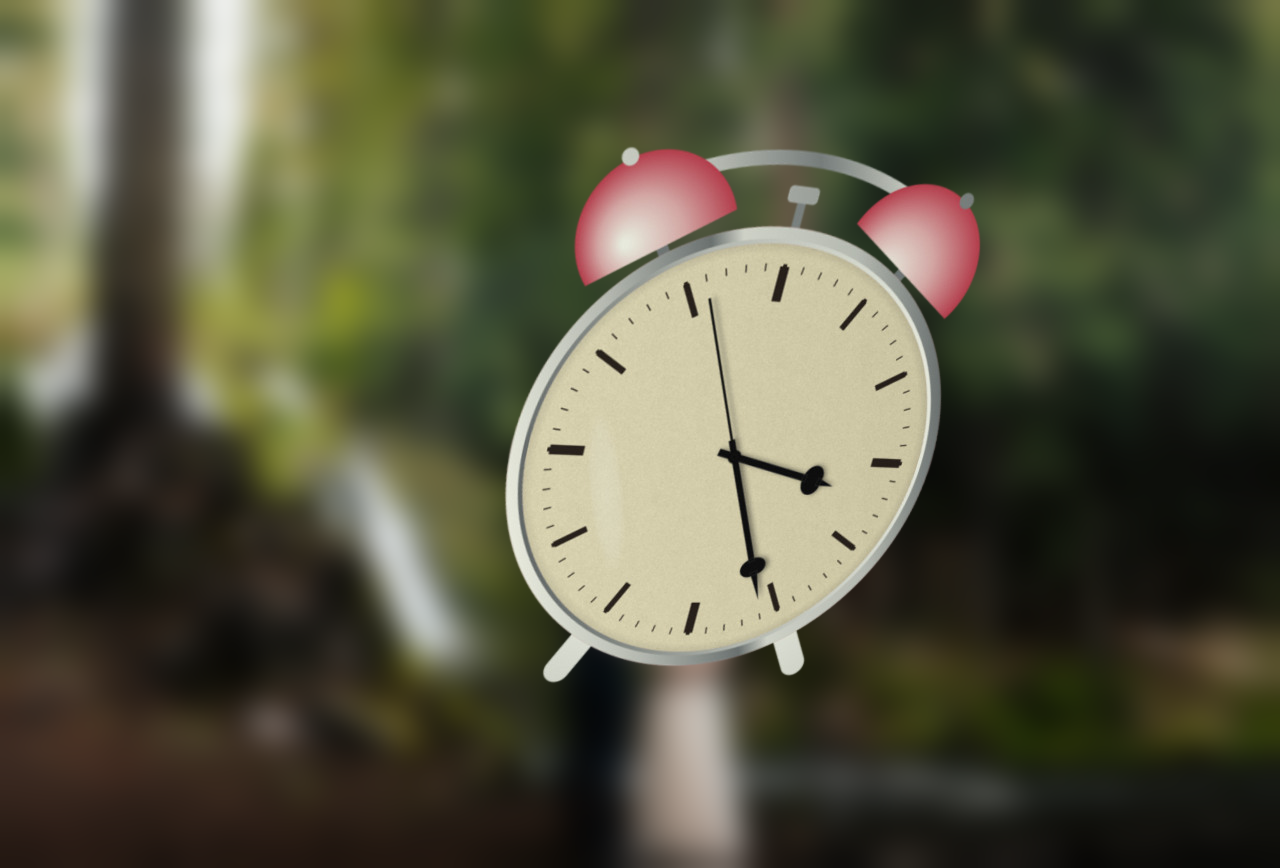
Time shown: 3:25:56
